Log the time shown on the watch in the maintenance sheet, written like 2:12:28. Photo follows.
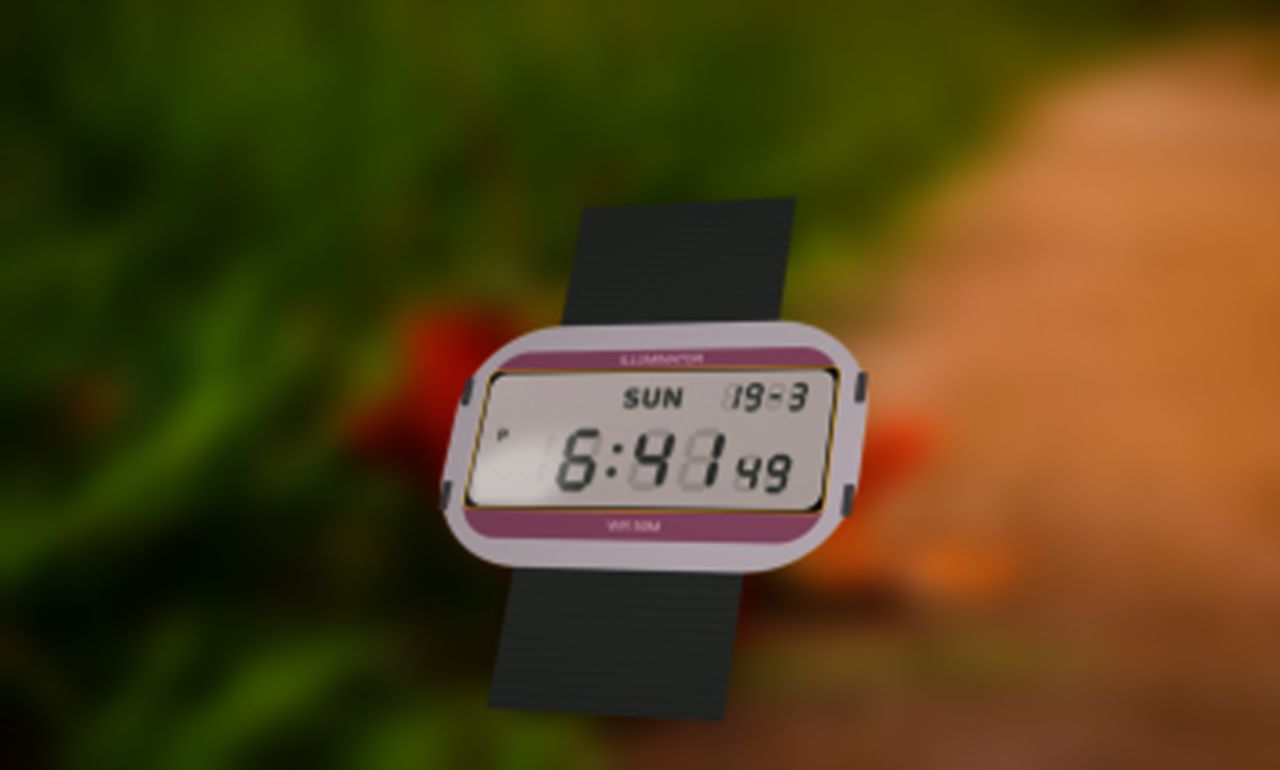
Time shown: 6:41:49
